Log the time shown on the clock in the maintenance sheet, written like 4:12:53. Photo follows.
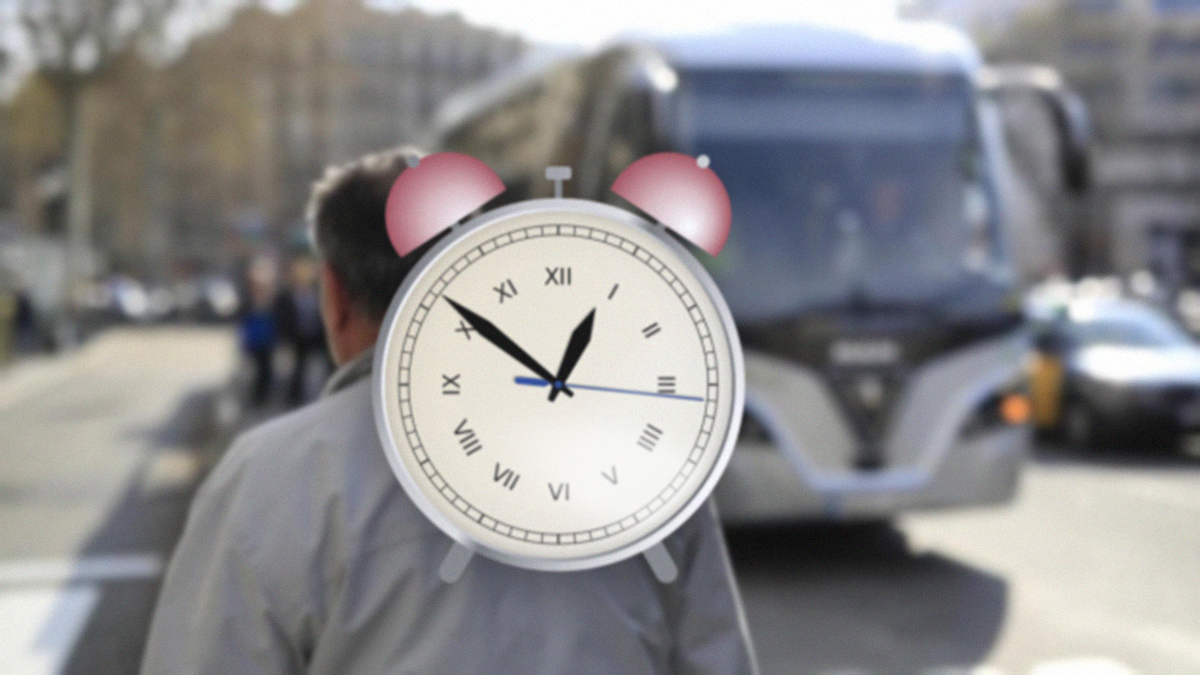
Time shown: 12:51:16
